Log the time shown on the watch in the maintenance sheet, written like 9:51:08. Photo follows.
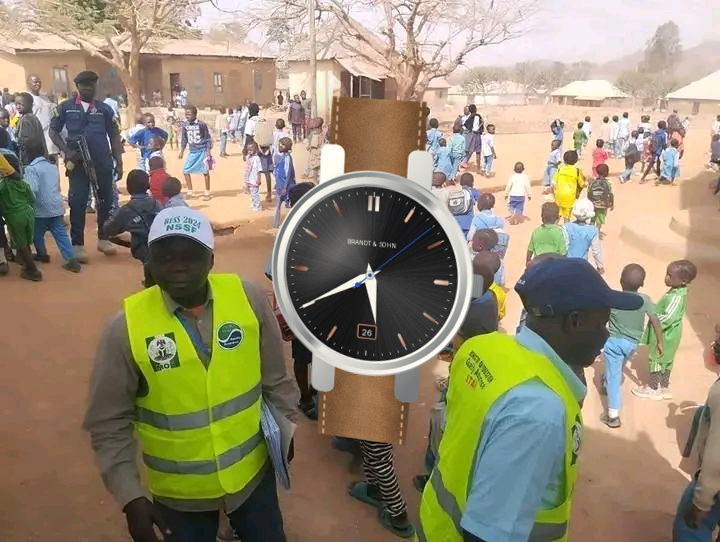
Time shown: 5:40:08
